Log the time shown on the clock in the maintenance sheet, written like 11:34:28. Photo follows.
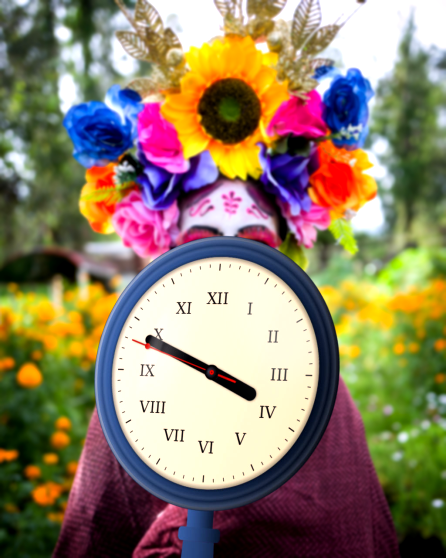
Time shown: 3:48:48
